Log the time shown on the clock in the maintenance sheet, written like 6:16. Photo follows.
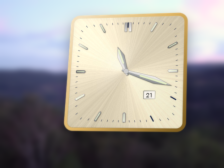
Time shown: 11:18
